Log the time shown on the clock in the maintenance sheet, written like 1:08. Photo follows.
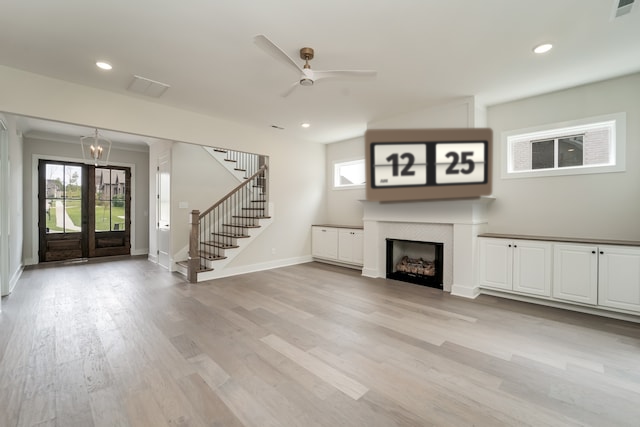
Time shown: 12:25
